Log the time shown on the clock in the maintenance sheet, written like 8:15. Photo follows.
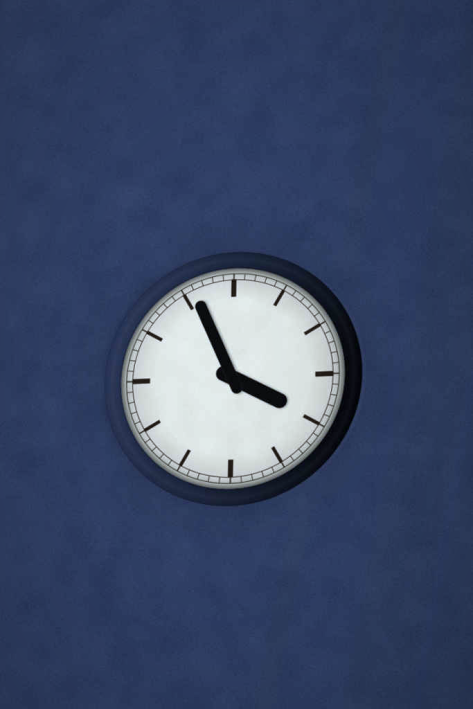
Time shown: 3:56
